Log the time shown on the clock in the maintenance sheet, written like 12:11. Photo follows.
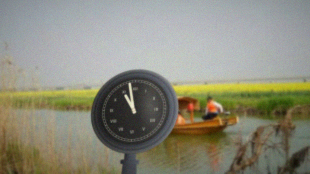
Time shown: 10:58
